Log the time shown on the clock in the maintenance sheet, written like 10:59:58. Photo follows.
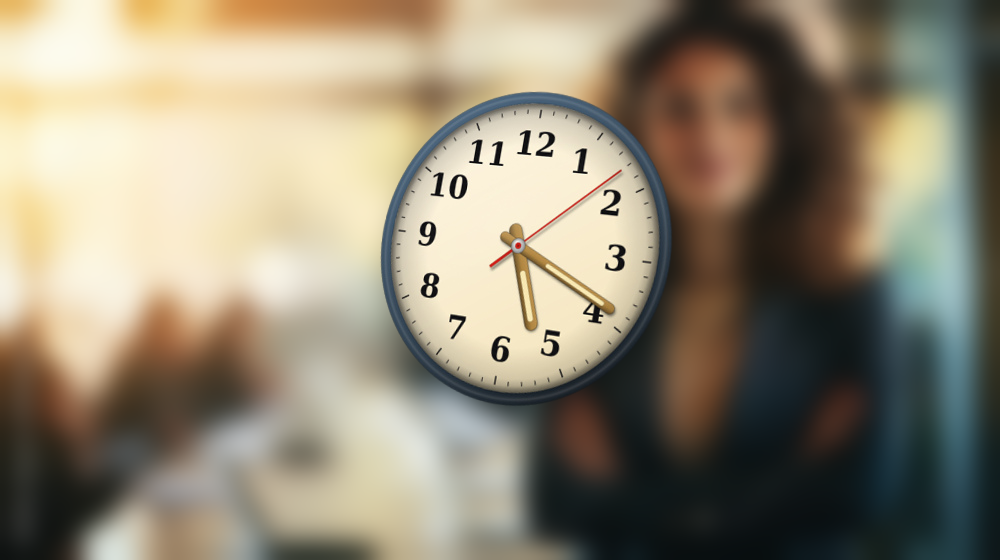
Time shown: 5:19:08
